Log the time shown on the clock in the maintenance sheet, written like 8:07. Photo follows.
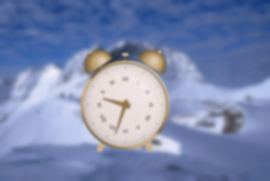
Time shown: 9:33
